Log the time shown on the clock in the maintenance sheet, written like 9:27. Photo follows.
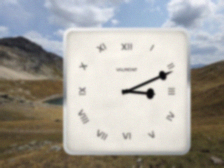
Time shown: 3:11
